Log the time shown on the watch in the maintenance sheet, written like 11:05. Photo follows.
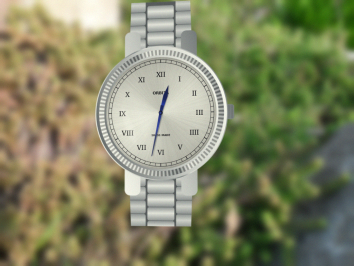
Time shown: 12:32
